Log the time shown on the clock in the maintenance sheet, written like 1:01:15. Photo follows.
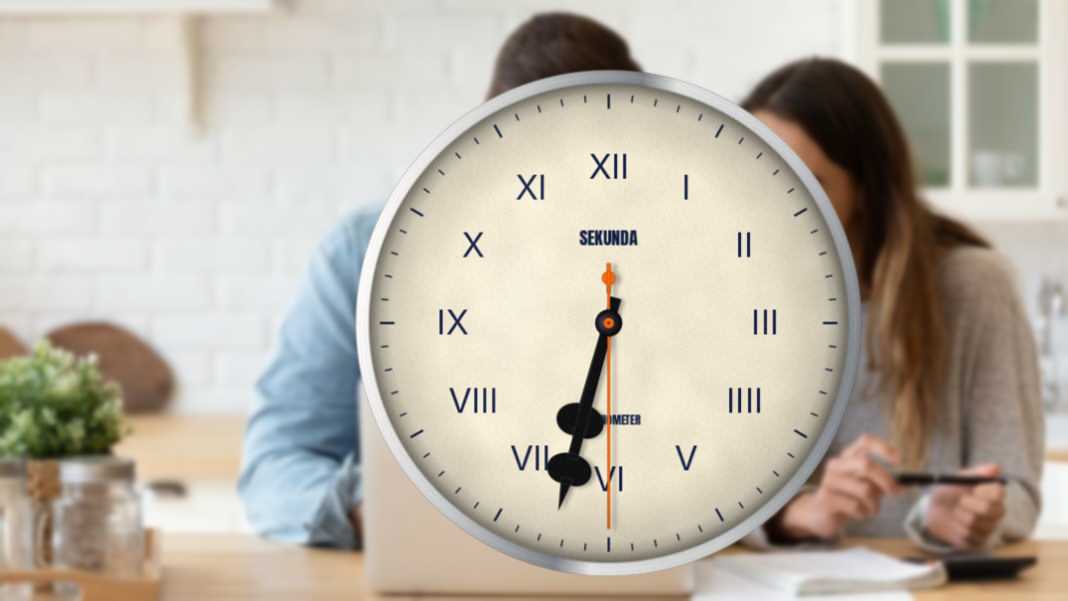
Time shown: 6:32:30
